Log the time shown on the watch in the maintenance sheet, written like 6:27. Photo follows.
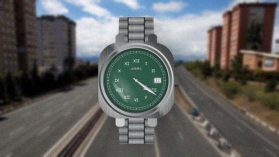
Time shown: 4:21
